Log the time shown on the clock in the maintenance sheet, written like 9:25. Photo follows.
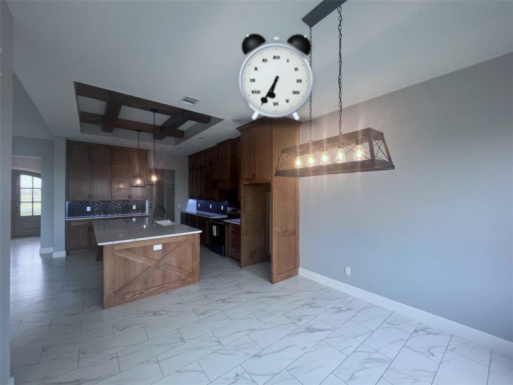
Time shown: 6:35
